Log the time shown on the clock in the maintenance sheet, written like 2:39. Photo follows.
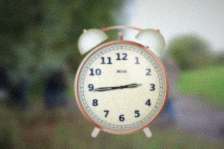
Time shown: 2:44
